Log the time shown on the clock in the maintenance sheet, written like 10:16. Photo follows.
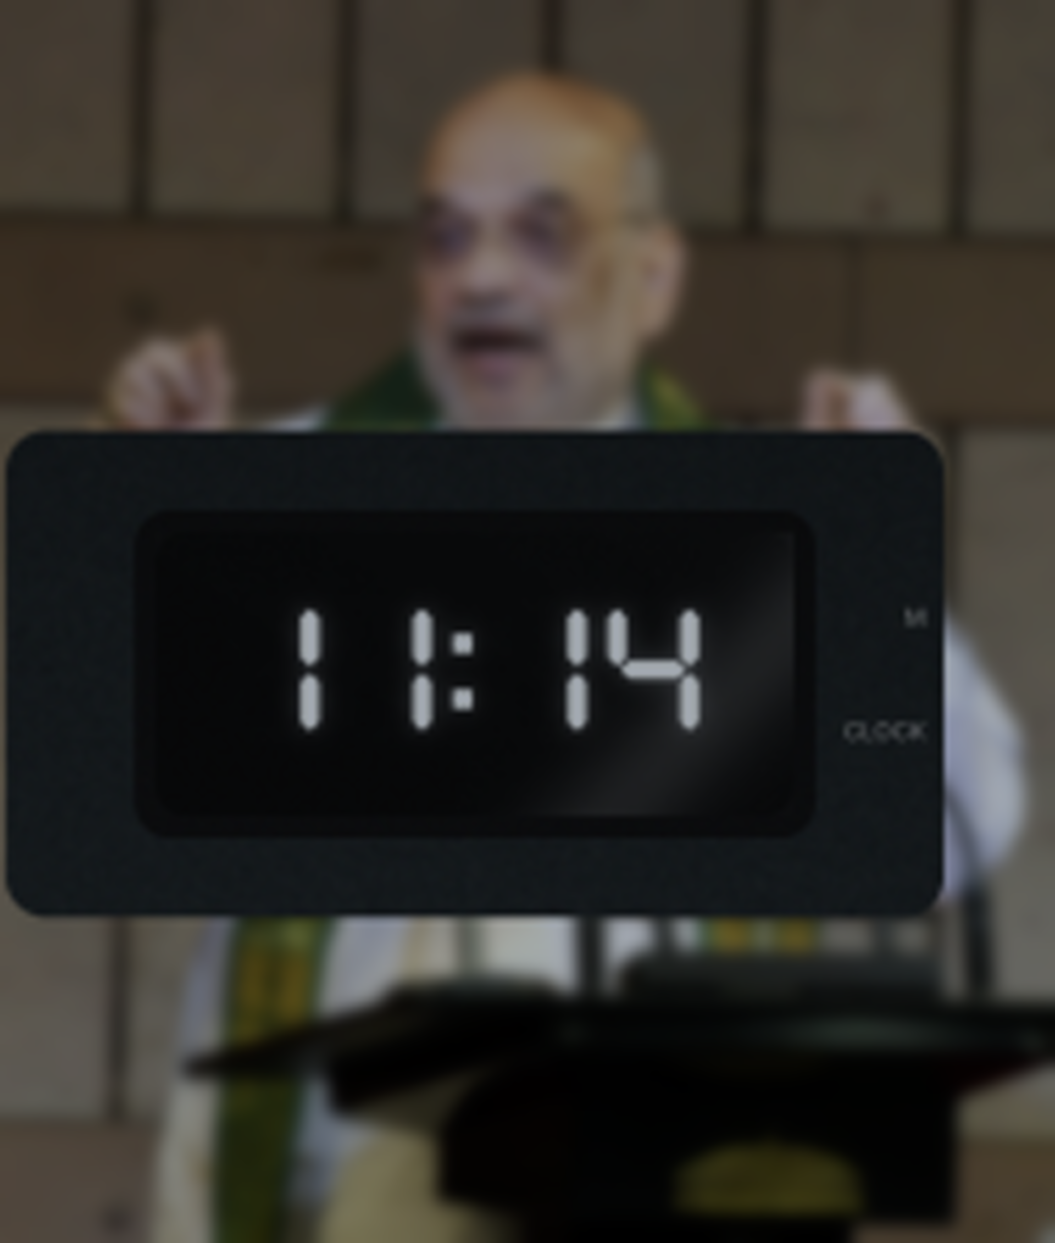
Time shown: 11:14
